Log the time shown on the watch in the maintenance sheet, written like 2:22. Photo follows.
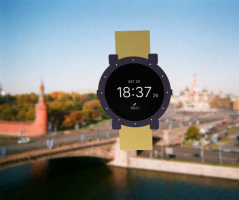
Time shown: 18:37
